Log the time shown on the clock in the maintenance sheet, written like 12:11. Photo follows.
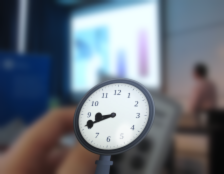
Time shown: 8:41
